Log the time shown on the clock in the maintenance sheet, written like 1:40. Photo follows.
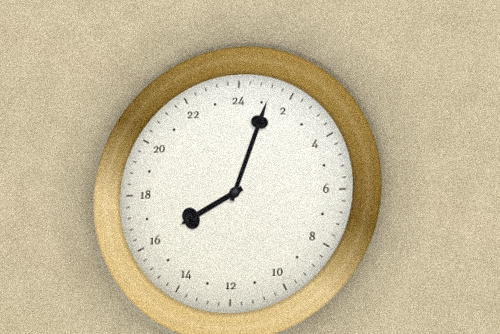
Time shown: 16:03
